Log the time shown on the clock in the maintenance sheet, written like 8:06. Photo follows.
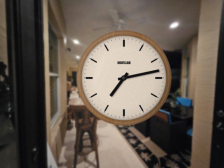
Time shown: 7:13
